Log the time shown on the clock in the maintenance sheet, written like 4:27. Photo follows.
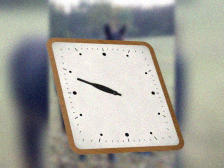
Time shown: 9:49
